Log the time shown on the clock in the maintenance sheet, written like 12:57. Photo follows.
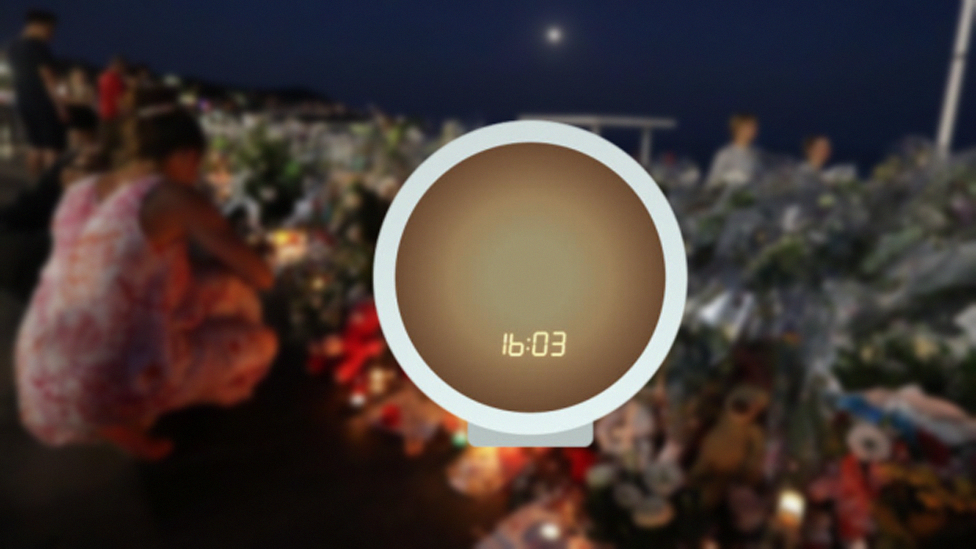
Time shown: 16:03
